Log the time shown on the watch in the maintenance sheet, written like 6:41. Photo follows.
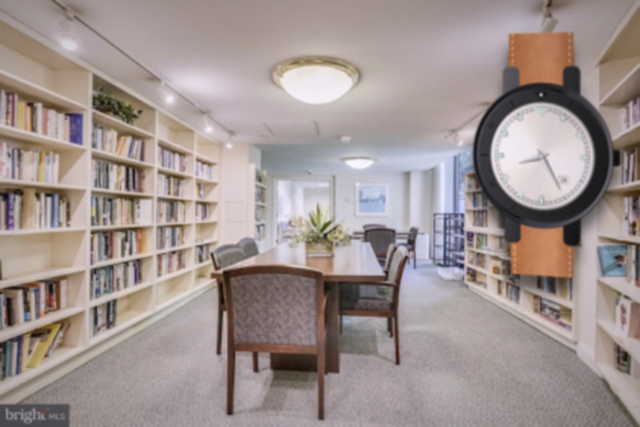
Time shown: 8:25
